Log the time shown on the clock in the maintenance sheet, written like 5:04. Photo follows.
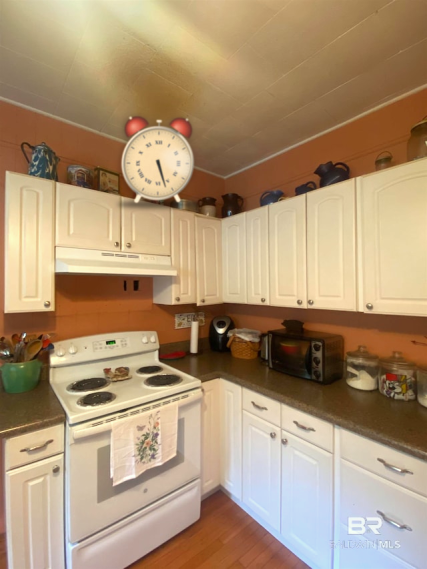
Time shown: 5:27
